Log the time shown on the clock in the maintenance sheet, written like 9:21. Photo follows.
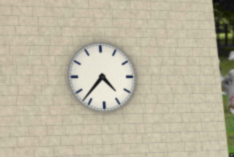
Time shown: 4:37
